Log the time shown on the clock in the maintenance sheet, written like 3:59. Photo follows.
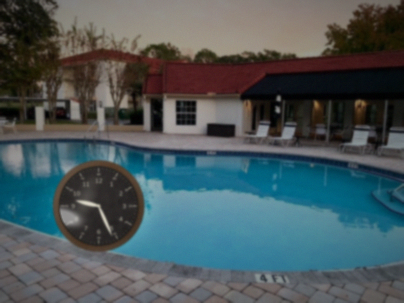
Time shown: 9:26
